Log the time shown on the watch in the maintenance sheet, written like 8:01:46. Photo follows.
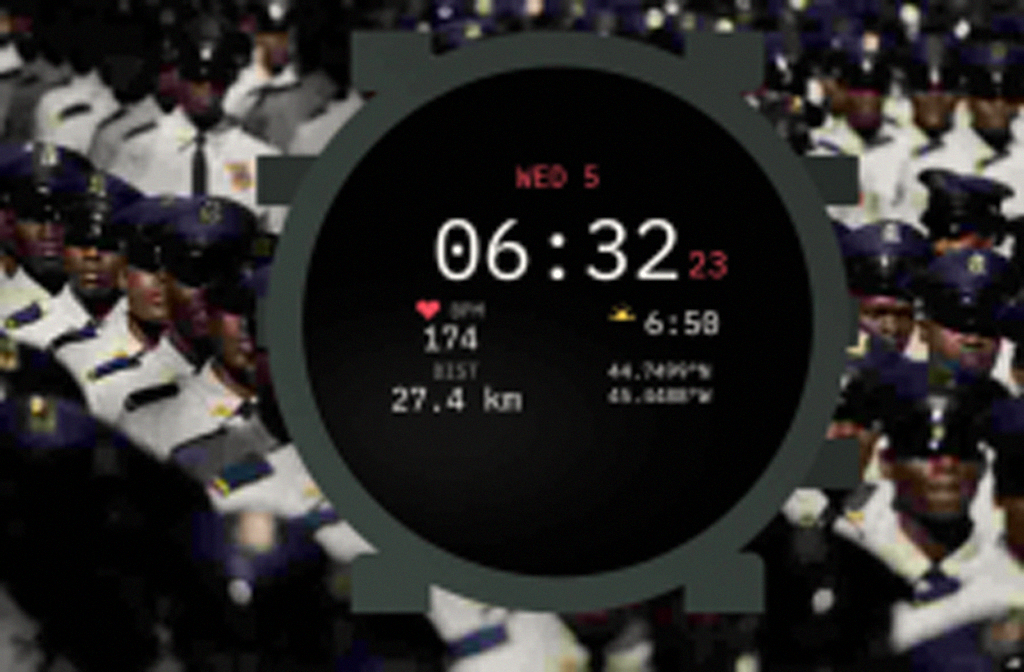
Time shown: 6:32:23
